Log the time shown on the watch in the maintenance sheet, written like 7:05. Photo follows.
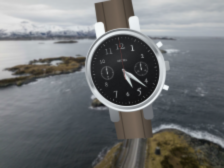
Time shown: 5:22
